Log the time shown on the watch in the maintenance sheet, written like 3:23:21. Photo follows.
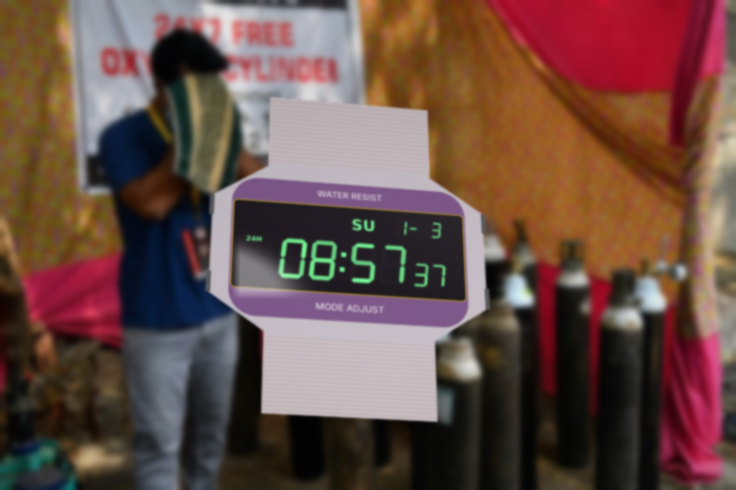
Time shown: 8:57:37
